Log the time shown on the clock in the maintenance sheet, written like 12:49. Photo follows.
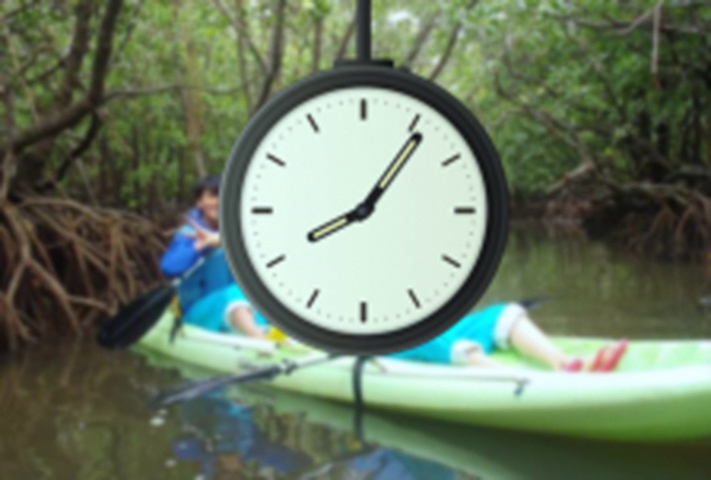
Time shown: 8:06
